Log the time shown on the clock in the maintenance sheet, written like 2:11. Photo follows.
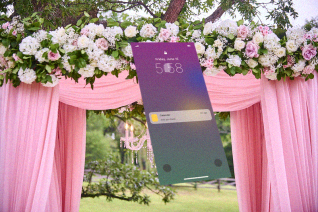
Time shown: 5:58
